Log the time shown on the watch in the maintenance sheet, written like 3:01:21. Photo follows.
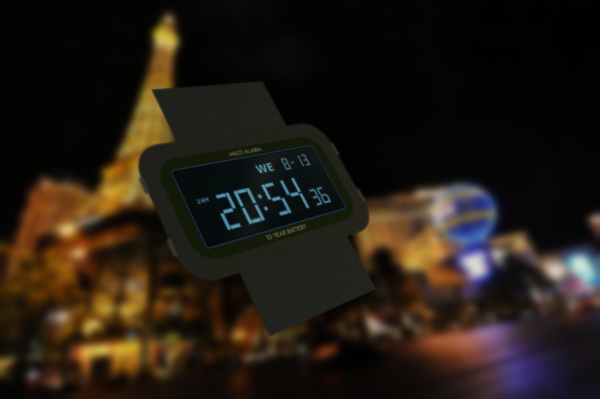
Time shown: 20:54:36
